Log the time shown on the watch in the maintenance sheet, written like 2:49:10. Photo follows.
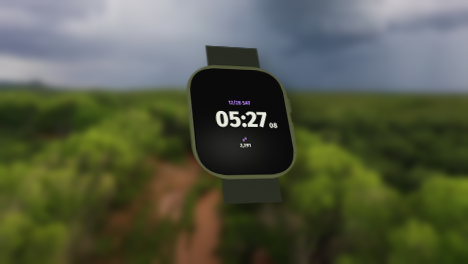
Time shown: 5:27:08
